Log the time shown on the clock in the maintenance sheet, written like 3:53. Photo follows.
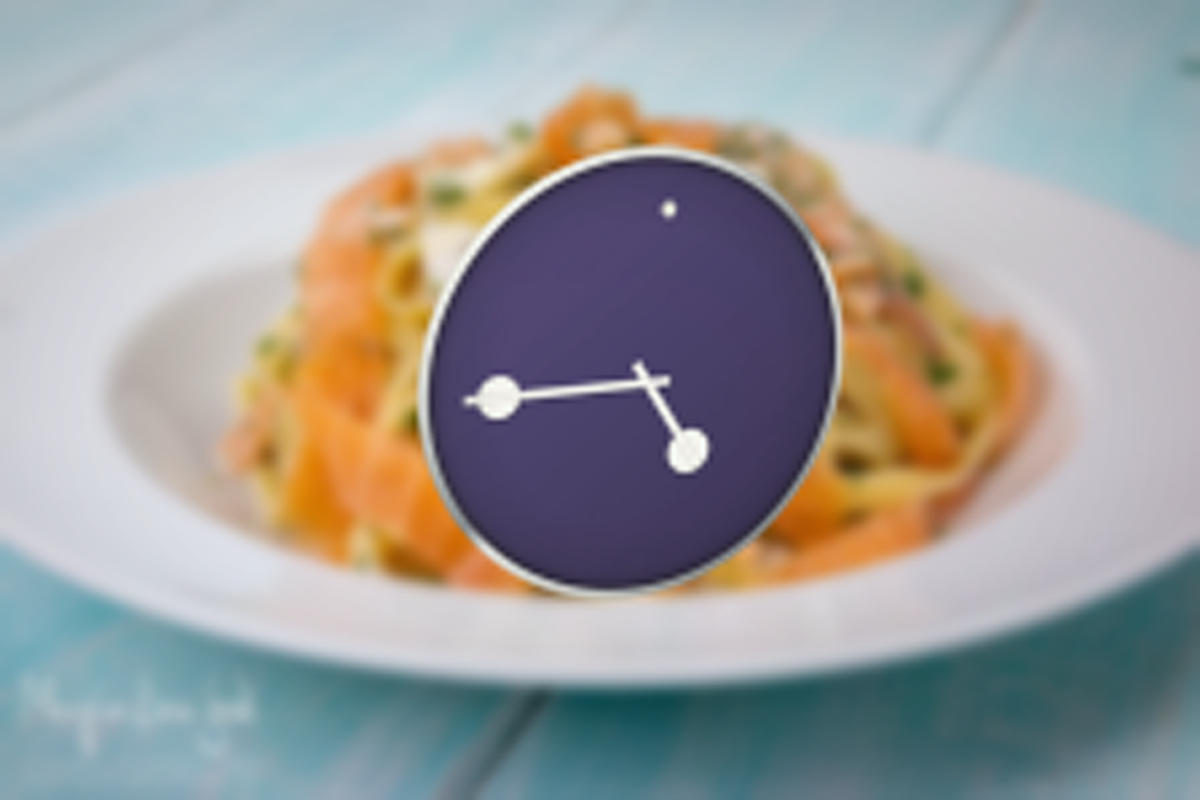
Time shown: 4:44
